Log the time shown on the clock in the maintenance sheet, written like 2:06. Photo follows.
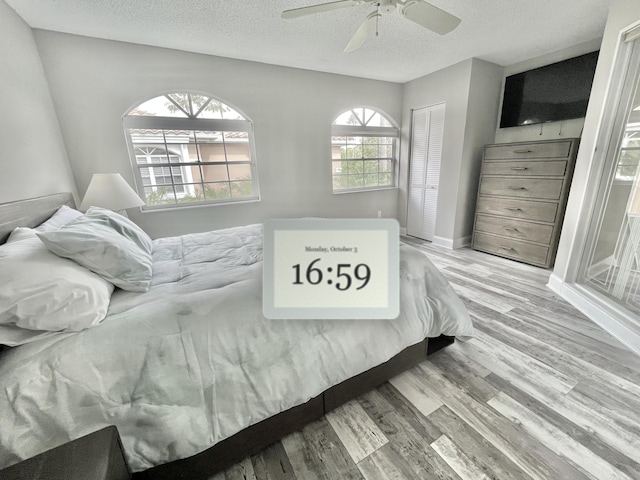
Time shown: 16:59
